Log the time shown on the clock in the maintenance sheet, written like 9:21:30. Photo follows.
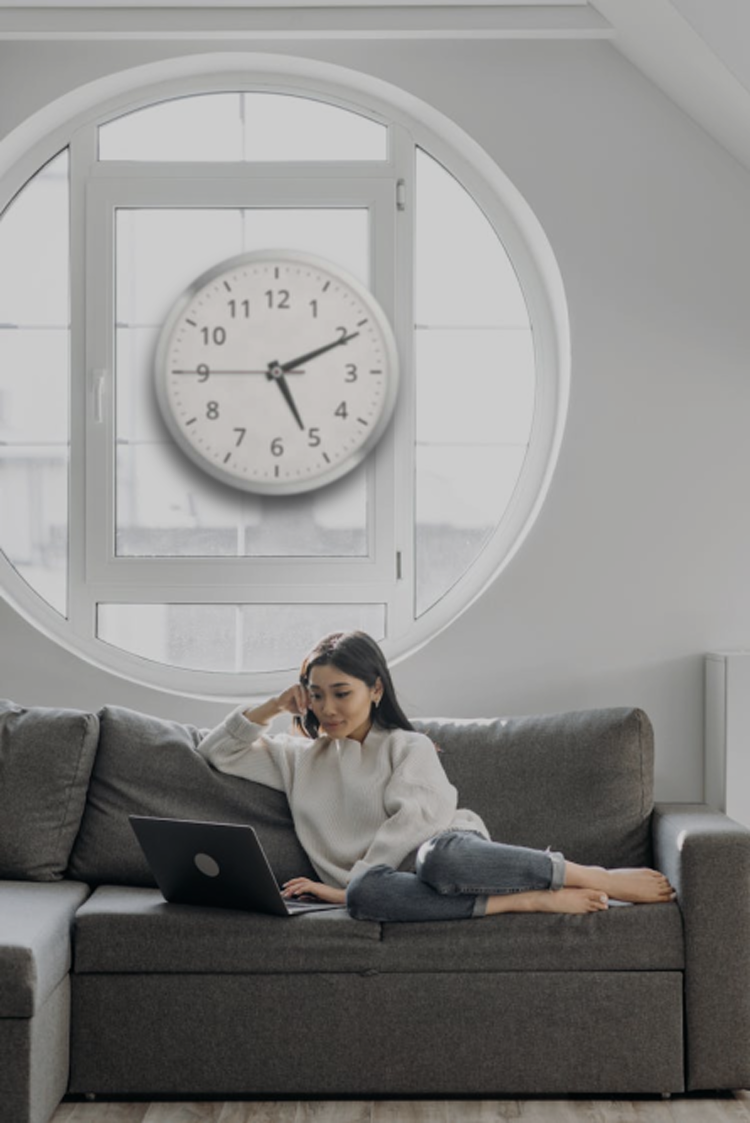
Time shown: 5:10:45
